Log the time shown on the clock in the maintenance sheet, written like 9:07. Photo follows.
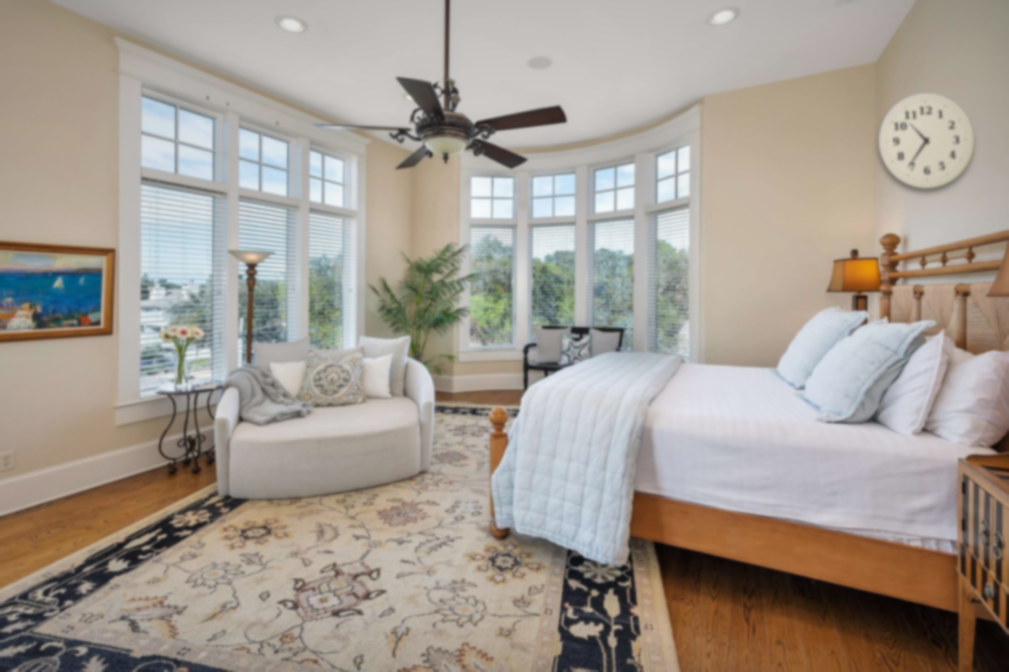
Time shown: 10:36
